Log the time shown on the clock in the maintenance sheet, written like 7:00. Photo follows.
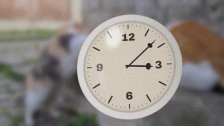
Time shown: 3:08
